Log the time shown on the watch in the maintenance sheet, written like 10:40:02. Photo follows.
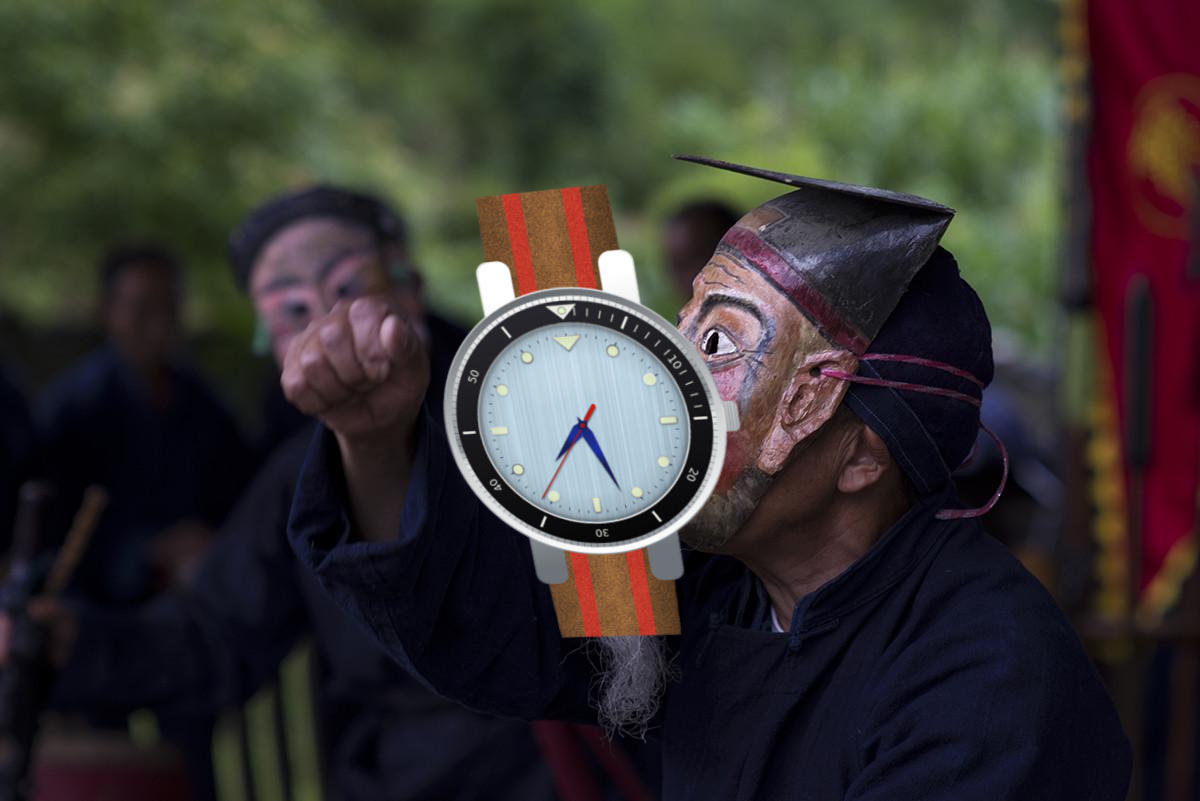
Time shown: 7:26:36
